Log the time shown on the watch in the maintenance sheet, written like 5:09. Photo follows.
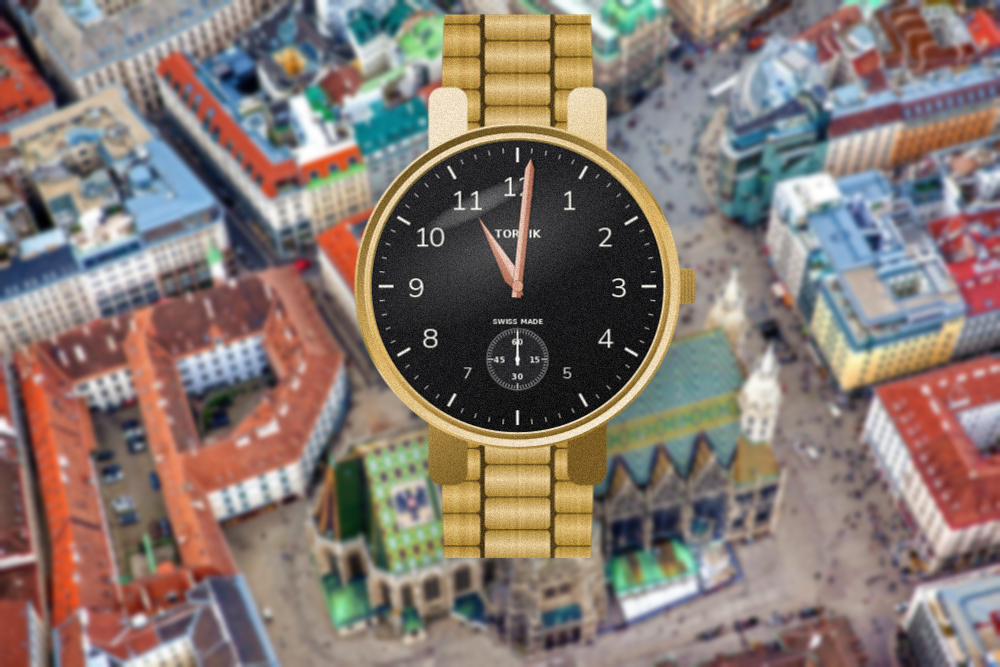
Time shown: 11:01
